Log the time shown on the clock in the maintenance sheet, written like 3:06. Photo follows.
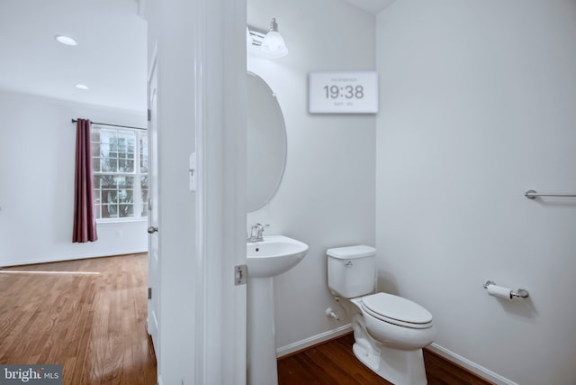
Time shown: 19:38
